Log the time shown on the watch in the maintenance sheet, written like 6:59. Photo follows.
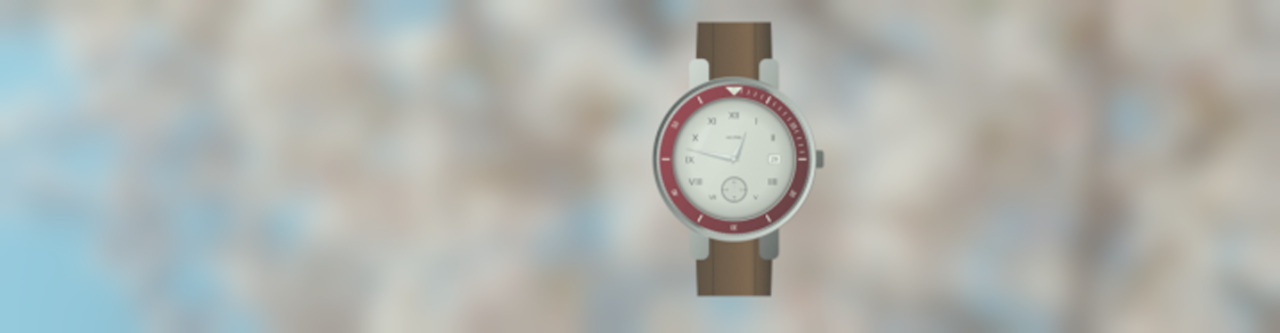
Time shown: 12:47
